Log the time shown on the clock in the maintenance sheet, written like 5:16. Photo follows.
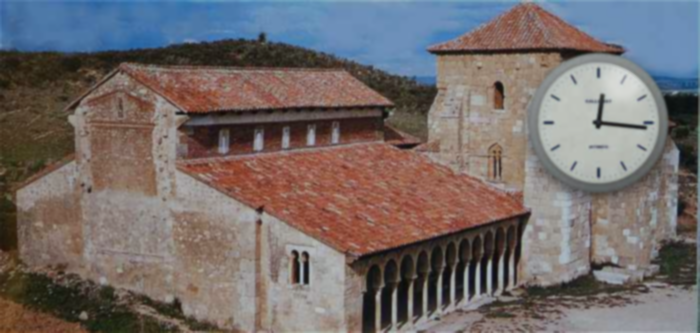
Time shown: 12:16
